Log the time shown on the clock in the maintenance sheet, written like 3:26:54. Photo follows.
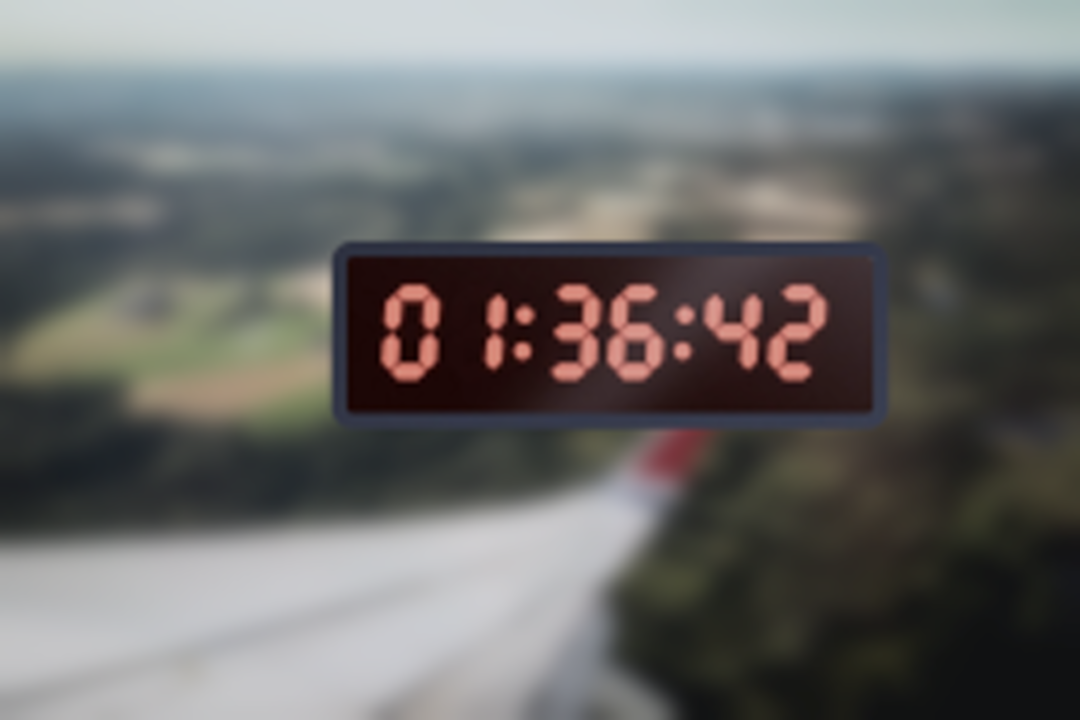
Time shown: 1:36:42
